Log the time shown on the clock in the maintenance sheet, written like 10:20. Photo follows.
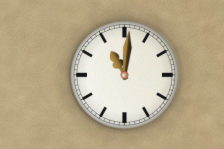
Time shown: 11:01
